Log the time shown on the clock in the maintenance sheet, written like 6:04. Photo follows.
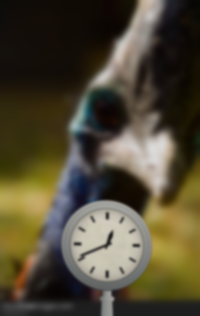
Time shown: 12:41
